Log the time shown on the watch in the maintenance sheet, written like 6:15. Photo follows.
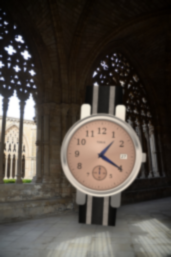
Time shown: 1:20
